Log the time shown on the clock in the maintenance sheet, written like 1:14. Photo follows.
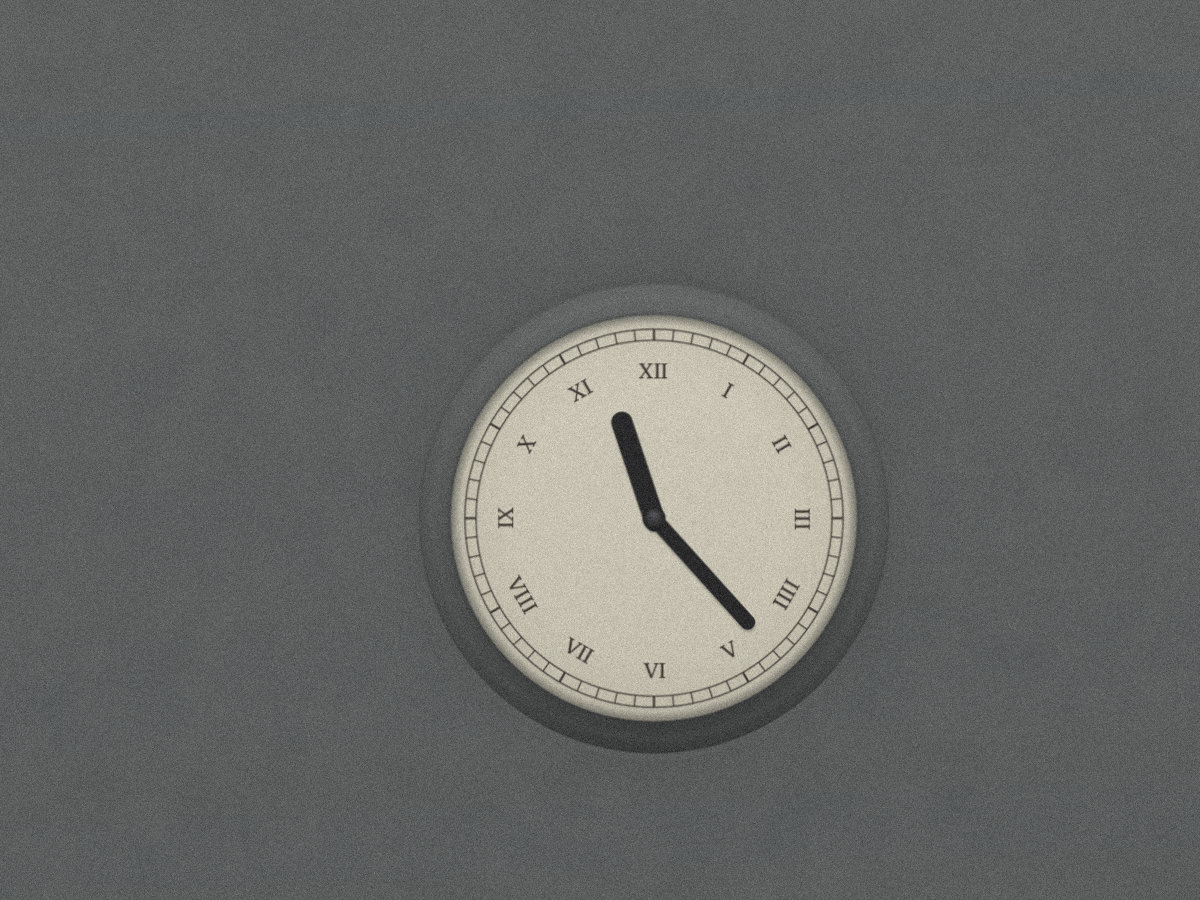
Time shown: 11:23
